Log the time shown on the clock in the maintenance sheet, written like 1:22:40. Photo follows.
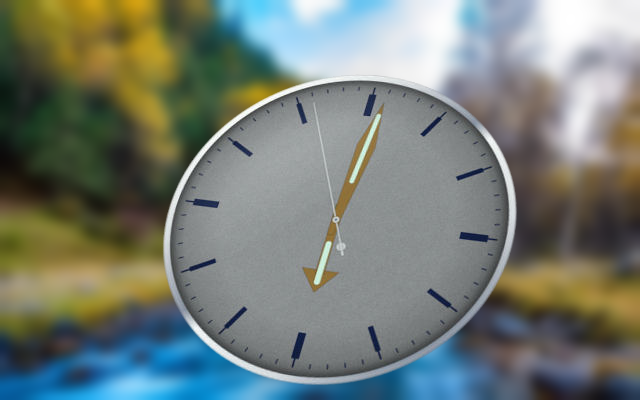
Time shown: 6:00:56
